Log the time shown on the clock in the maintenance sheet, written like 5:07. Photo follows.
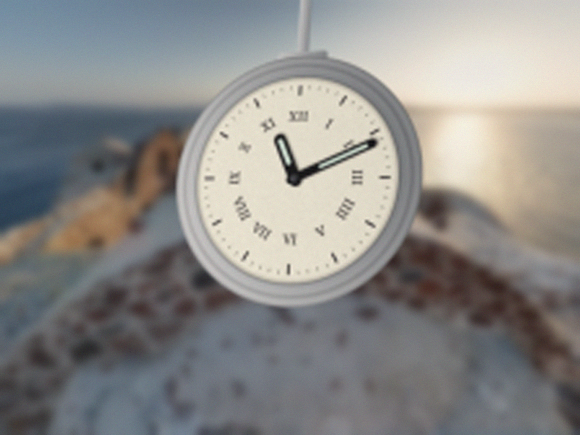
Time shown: 11:11
